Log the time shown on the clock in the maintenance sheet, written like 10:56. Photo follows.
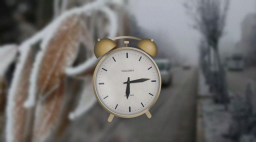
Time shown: 6:14
